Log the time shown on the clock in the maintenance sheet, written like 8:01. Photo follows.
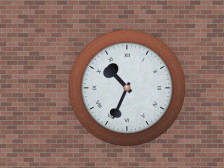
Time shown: 10:34
